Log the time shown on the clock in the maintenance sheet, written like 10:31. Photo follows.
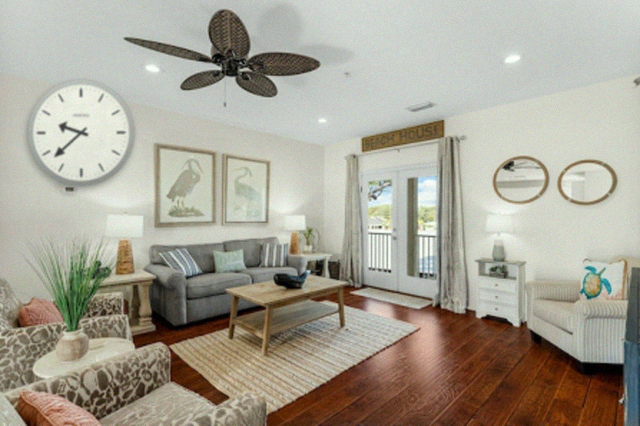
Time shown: 9:38
